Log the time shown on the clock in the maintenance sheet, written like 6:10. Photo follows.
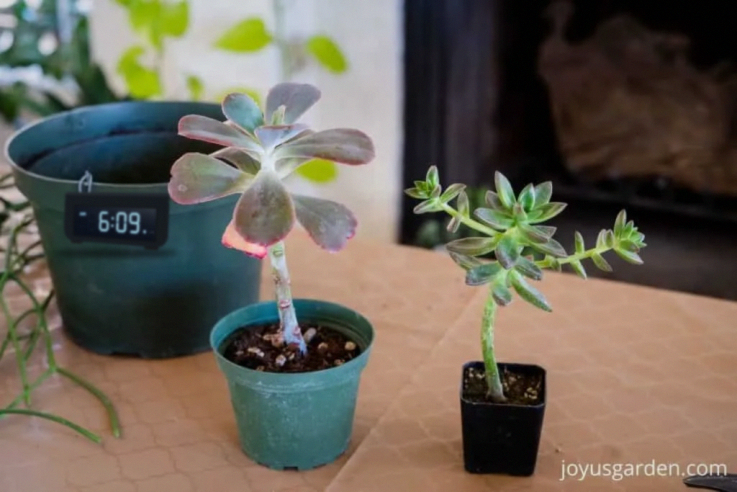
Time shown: 6:09
